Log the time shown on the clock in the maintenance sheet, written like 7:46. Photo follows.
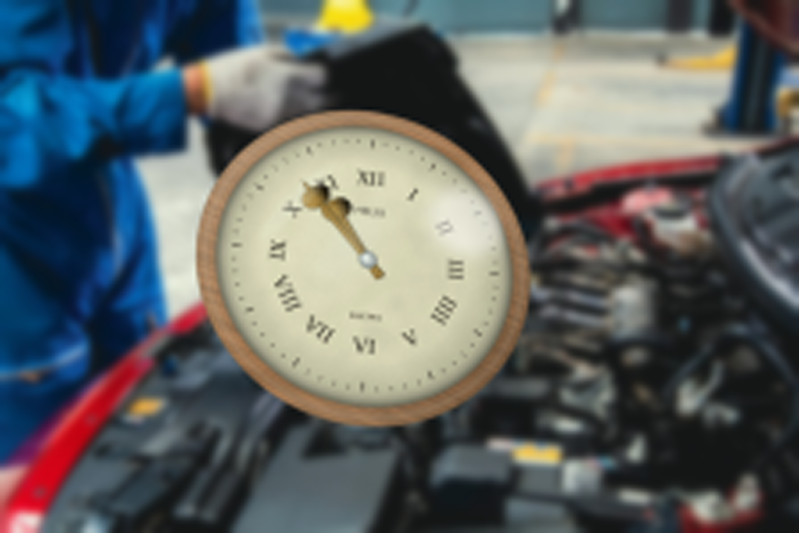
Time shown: 10:53
